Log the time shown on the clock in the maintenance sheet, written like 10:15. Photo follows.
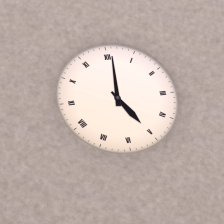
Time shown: 5:01
